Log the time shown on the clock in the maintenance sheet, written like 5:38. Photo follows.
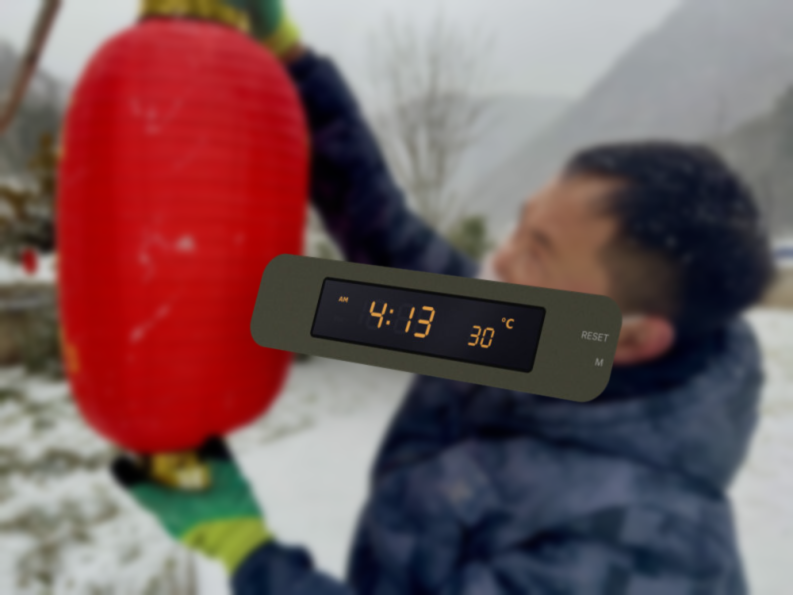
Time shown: 4:13
